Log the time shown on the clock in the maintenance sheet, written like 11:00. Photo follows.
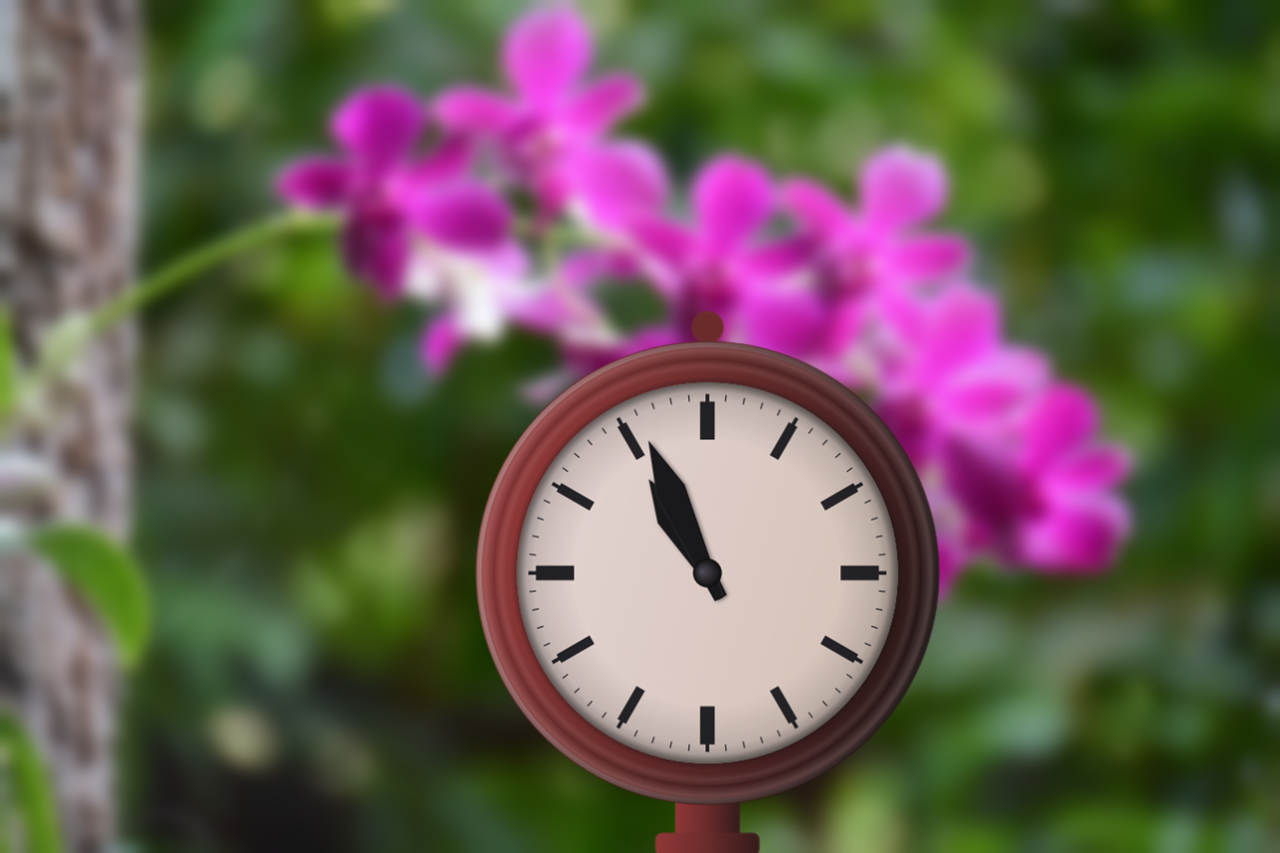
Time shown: 10:56
